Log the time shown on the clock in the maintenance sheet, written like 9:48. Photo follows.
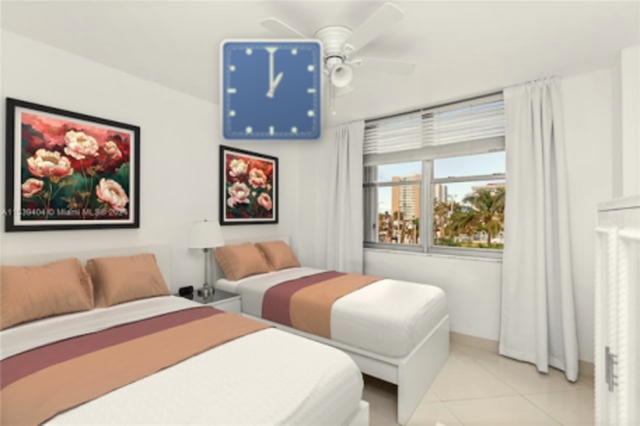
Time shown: 1:00
